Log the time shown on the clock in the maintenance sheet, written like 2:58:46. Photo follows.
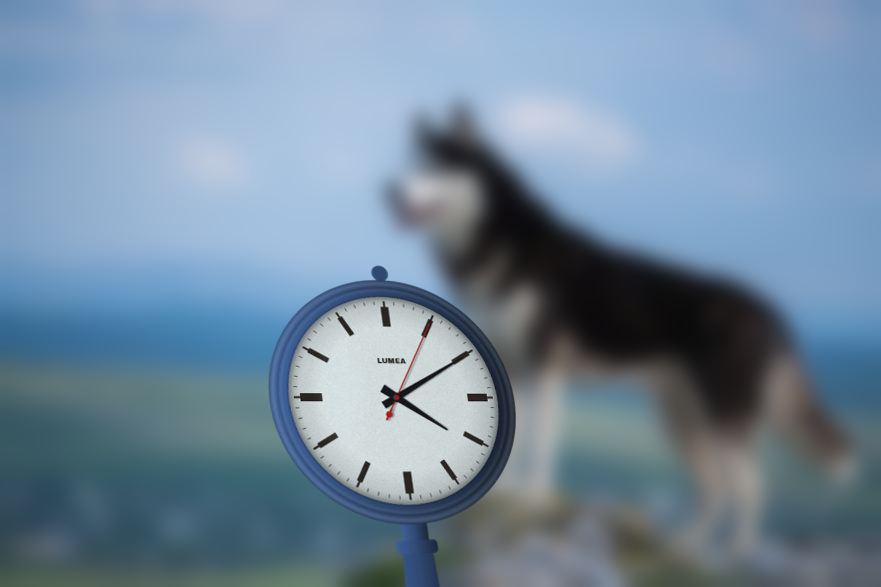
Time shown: 4:10:05
